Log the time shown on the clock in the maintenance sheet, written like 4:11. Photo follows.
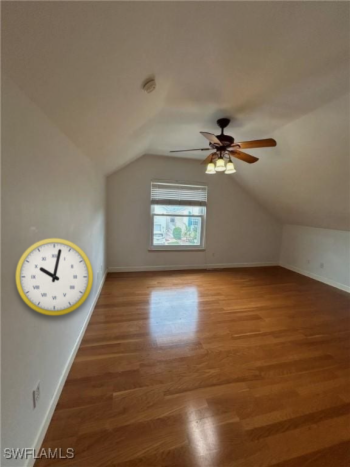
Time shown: 10:02
